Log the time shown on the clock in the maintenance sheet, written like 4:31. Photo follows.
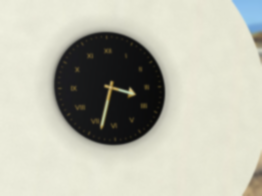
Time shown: 3:33
